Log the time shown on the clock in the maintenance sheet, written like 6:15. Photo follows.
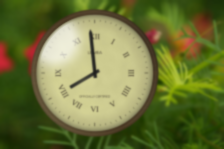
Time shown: 7:59
